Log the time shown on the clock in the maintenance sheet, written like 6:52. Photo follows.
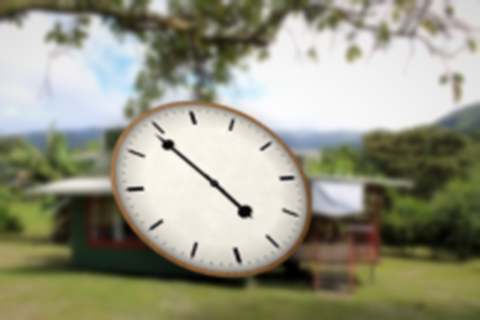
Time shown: 4:54
